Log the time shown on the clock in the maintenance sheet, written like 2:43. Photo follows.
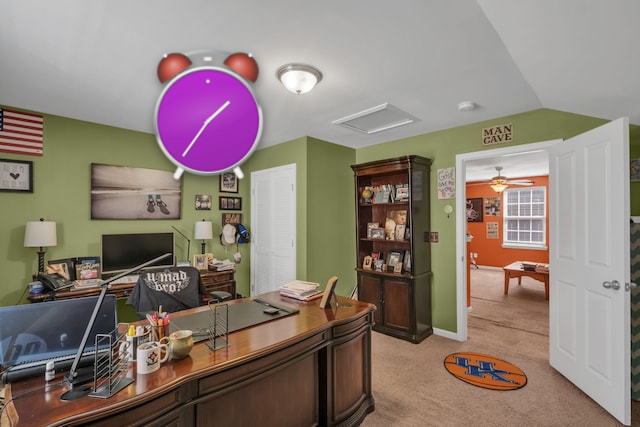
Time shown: 1:36
